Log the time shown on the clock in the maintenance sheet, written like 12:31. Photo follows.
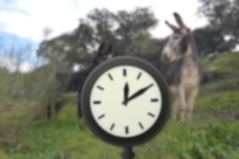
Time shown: 12:10
